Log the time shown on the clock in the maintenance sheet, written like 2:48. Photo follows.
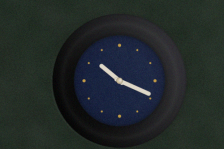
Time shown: 10:19
